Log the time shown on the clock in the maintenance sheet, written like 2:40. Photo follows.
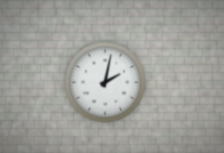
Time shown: 2:02
